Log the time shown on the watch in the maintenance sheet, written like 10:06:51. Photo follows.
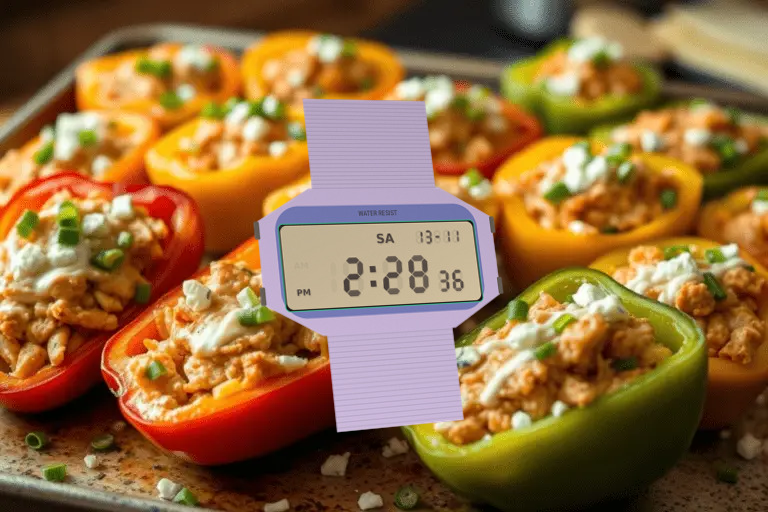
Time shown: 2:28:36
